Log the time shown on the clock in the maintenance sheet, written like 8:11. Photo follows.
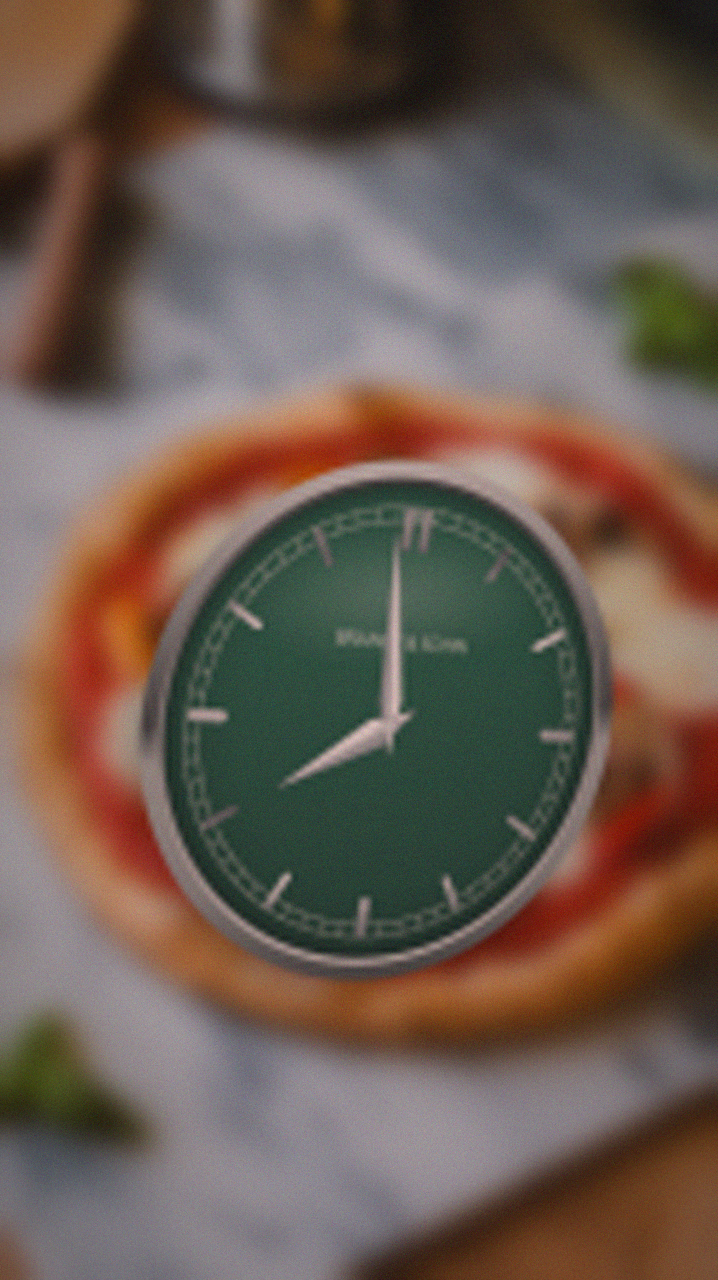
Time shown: 7:59
